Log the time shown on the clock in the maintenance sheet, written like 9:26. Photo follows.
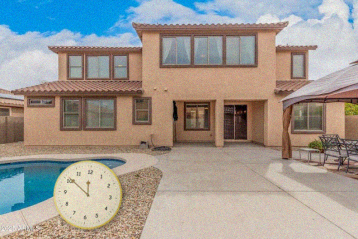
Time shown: 11:51
